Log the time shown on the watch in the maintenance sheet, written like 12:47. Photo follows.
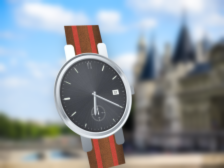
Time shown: 6:20
